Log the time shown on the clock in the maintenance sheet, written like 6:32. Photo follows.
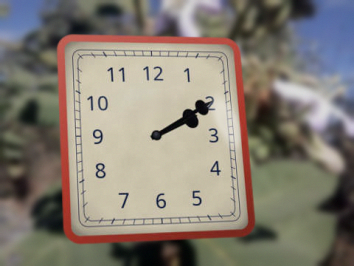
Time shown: 2:10
